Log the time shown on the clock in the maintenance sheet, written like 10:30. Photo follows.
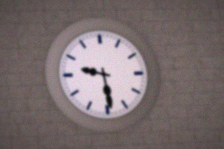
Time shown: 9:29
